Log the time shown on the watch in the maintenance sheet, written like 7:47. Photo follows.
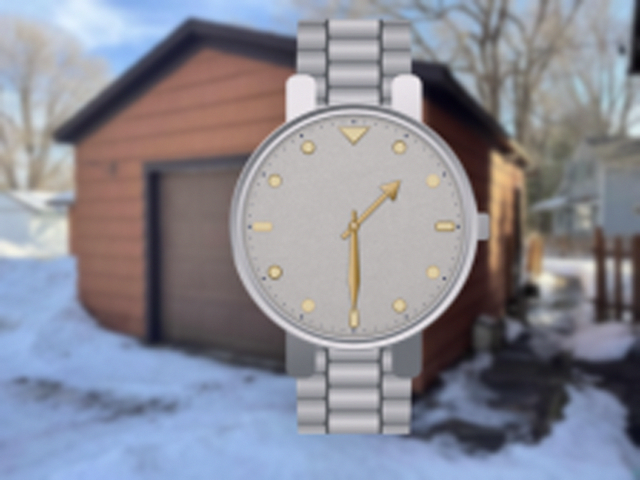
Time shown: 1:30
